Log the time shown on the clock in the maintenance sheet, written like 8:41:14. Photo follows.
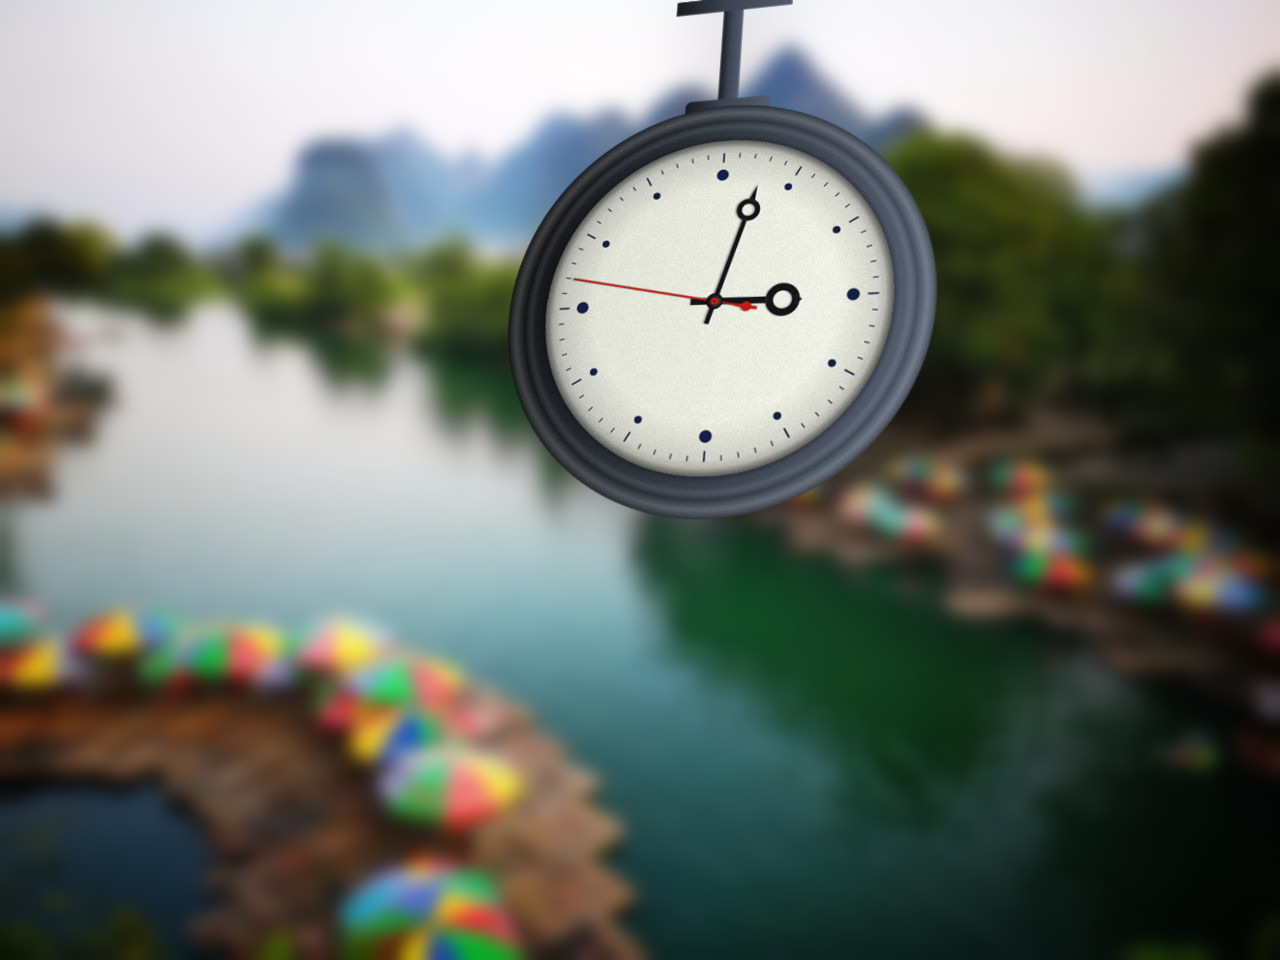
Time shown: 3:02:47
